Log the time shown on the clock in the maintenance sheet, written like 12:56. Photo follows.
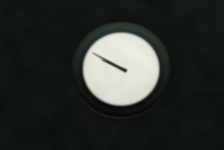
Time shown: 9:50
